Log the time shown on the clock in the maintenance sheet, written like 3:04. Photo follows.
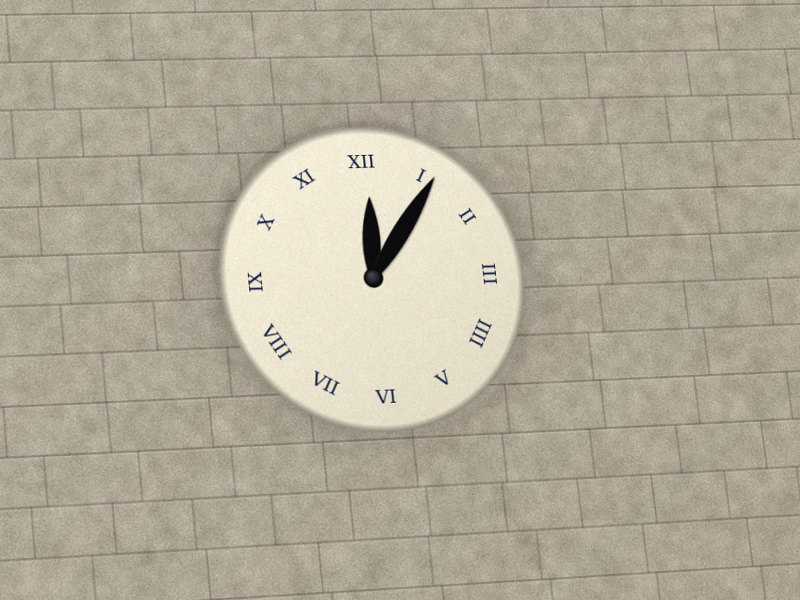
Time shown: 12:06
